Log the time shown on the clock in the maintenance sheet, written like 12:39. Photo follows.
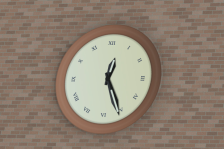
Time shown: 12:26
